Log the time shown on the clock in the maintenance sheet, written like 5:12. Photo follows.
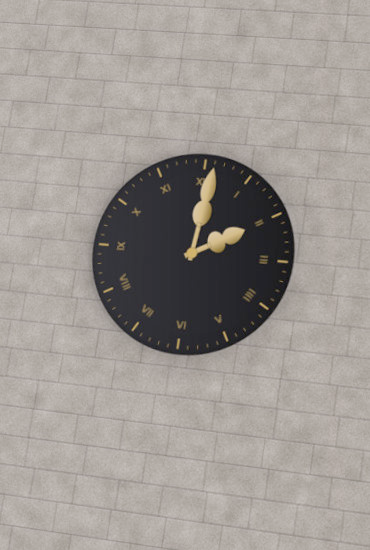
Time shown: 2:01
